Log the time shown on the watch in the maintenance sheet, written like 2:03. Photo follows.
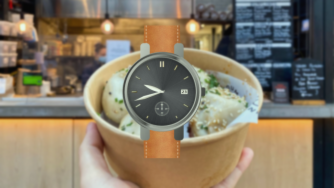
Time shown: 9:42
